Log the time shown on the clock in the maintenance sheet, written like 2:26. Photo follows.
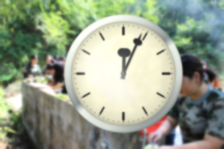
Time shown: 12:04
